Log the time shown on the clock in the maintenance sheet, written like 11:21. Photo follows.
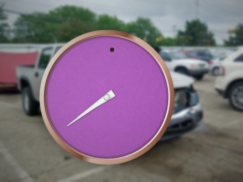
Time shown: 7:38
